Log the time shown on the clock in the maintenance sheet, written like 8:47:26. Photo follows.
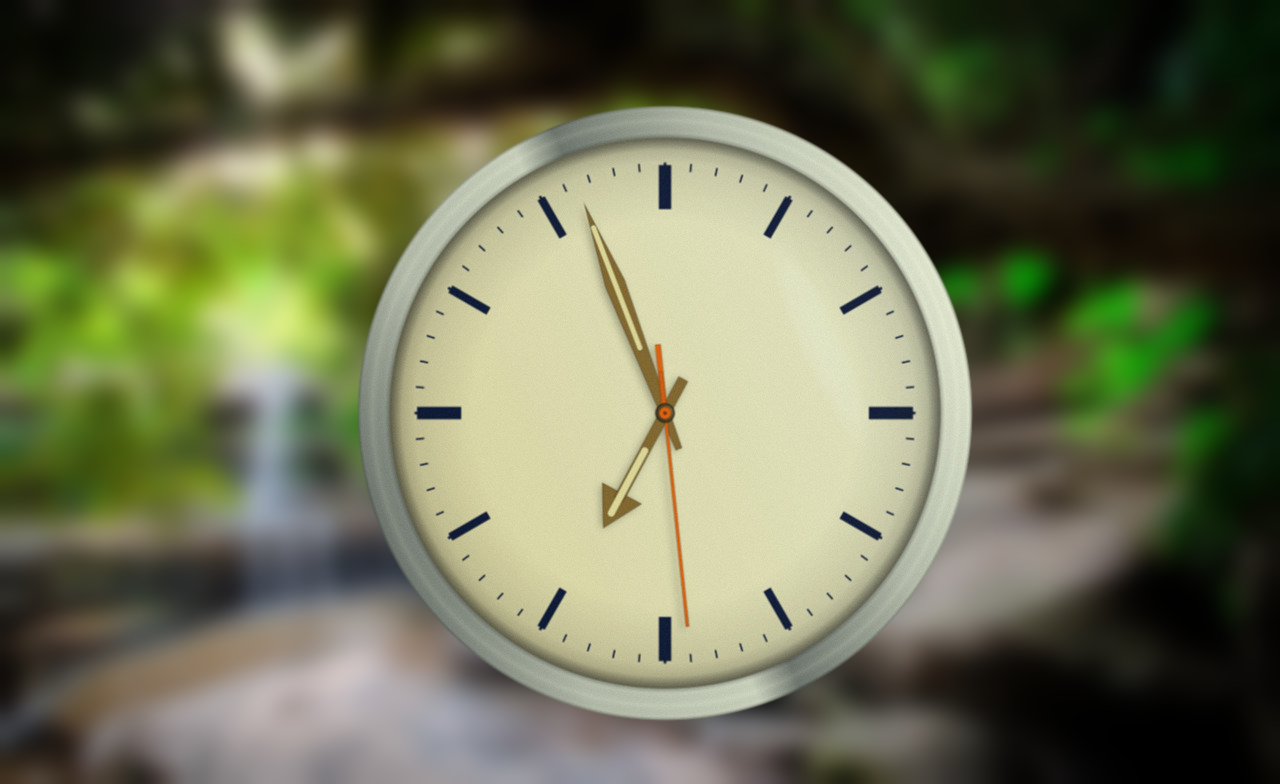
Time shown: 6:56:29
